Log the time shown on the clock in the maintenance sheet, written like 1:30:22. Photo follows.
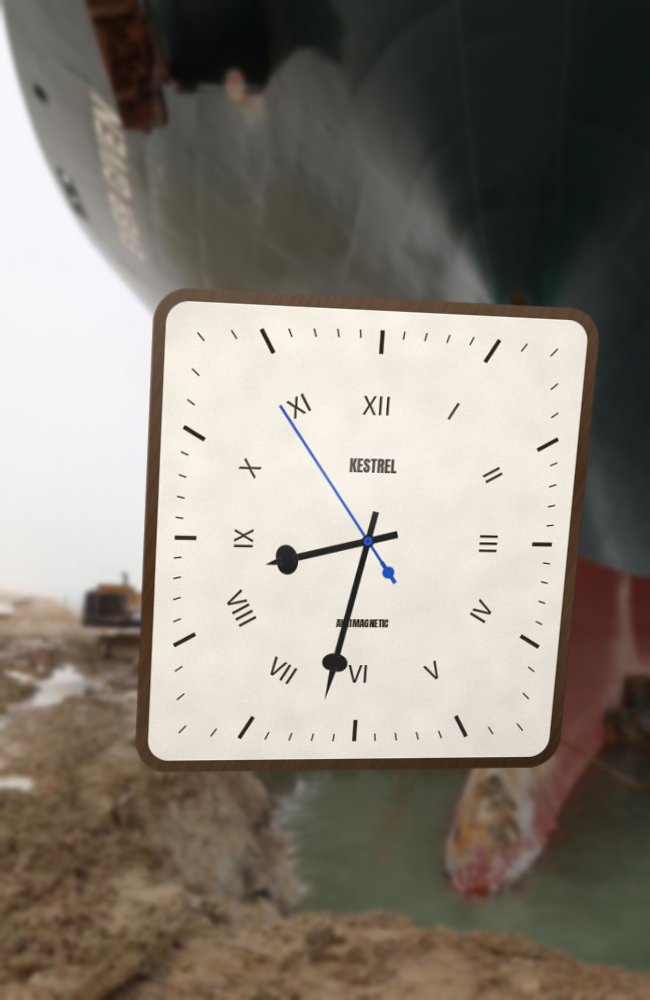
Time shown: 8:31:54
